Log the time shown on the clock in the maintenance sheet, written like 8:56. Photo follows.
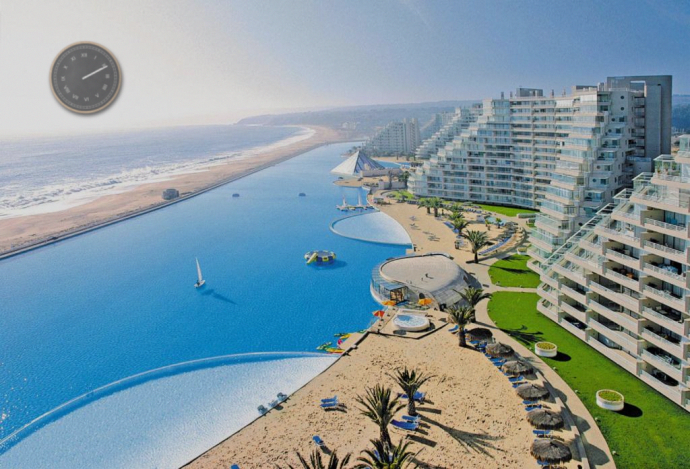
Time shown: 2:11
